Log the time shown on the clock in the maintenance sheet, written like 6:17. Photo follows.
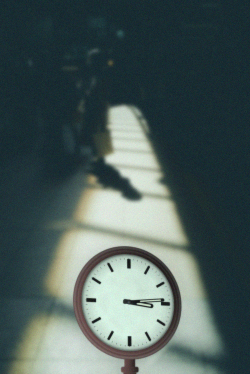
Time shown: 3:14
